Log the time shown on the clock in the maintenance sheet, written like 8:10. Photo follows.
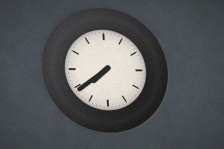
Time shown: 7:39
